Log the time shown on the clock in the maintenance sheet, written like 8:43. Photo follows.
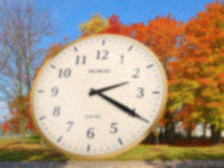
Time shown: 2:20
